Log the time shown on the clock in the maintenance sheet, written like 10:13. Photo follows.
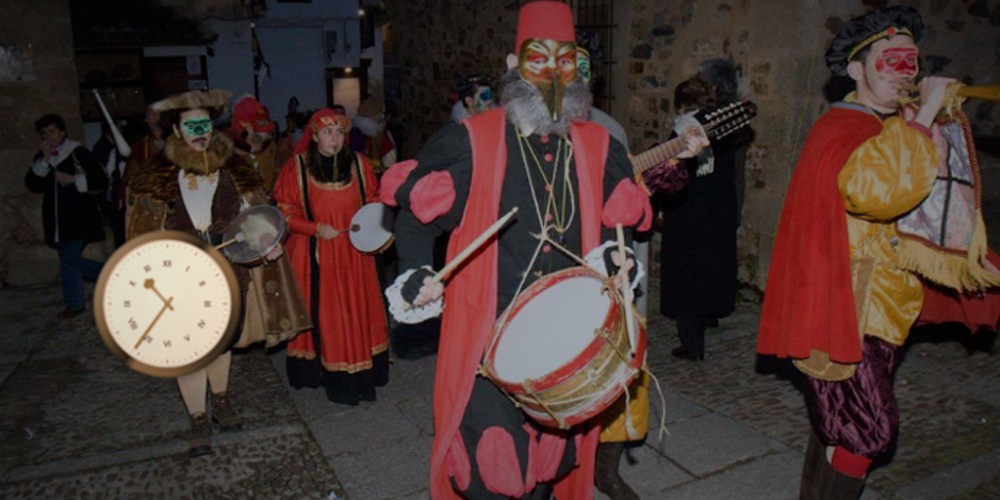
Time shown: 10:36
